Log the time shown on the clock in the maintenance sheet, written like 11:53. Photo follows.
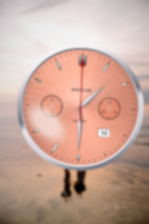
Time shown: 1:30
